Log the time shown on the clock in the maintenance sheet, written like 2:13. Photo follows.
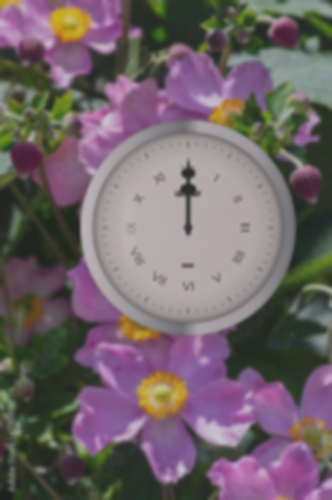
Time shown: 12:00
